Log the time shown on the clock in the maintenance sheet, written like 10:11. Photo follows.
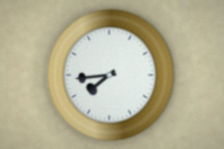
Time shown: 7:44
